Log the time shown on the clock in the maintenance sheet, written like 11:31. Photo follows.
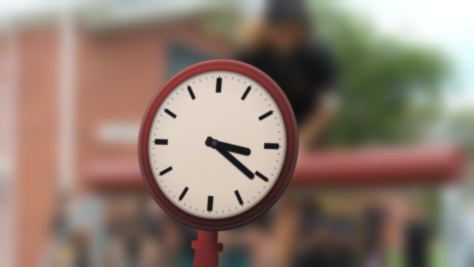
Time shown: 3:21
